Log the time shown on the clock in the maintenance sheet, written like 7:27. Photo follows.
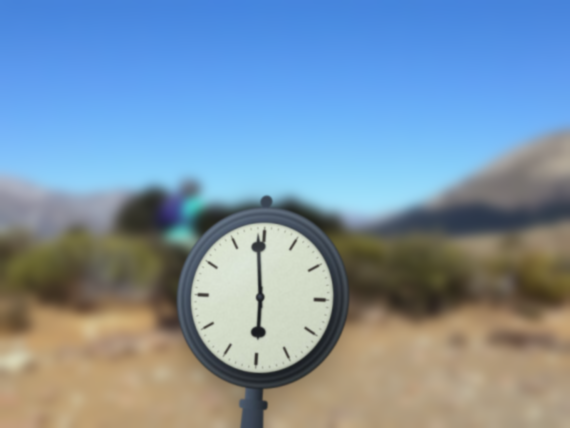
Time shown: 5:59
